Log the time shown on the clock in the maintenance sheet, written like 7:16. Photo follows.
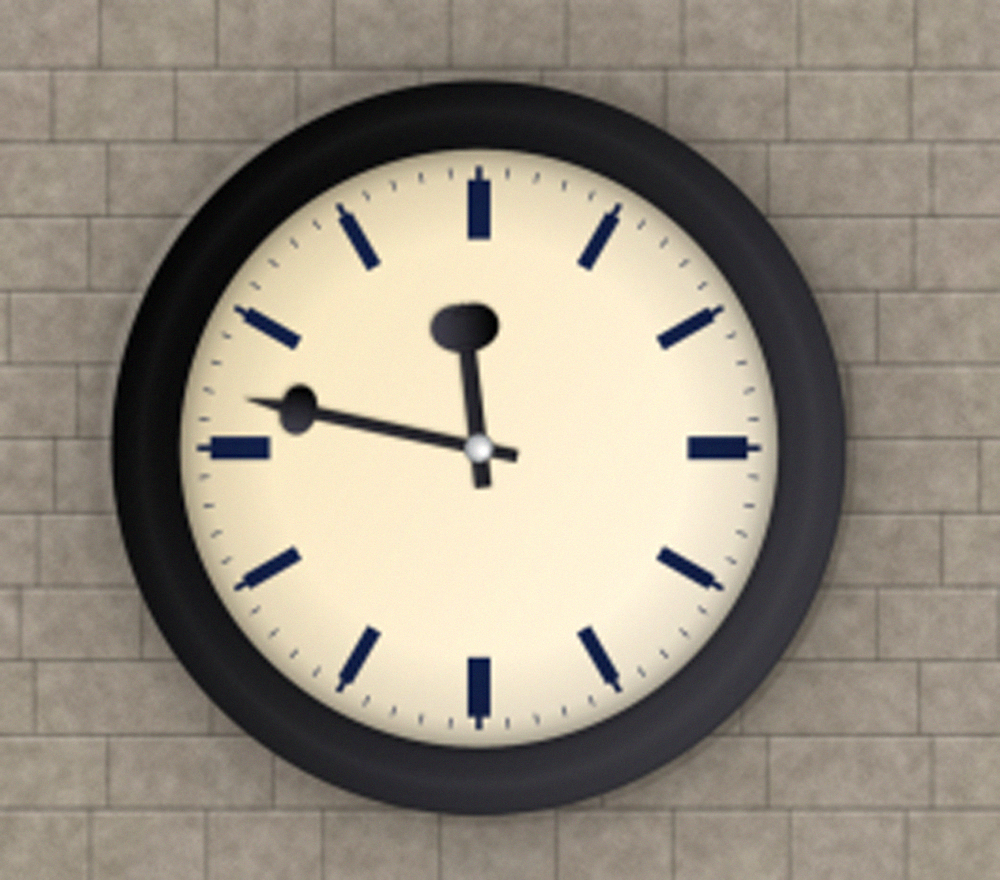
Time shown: 11:47
